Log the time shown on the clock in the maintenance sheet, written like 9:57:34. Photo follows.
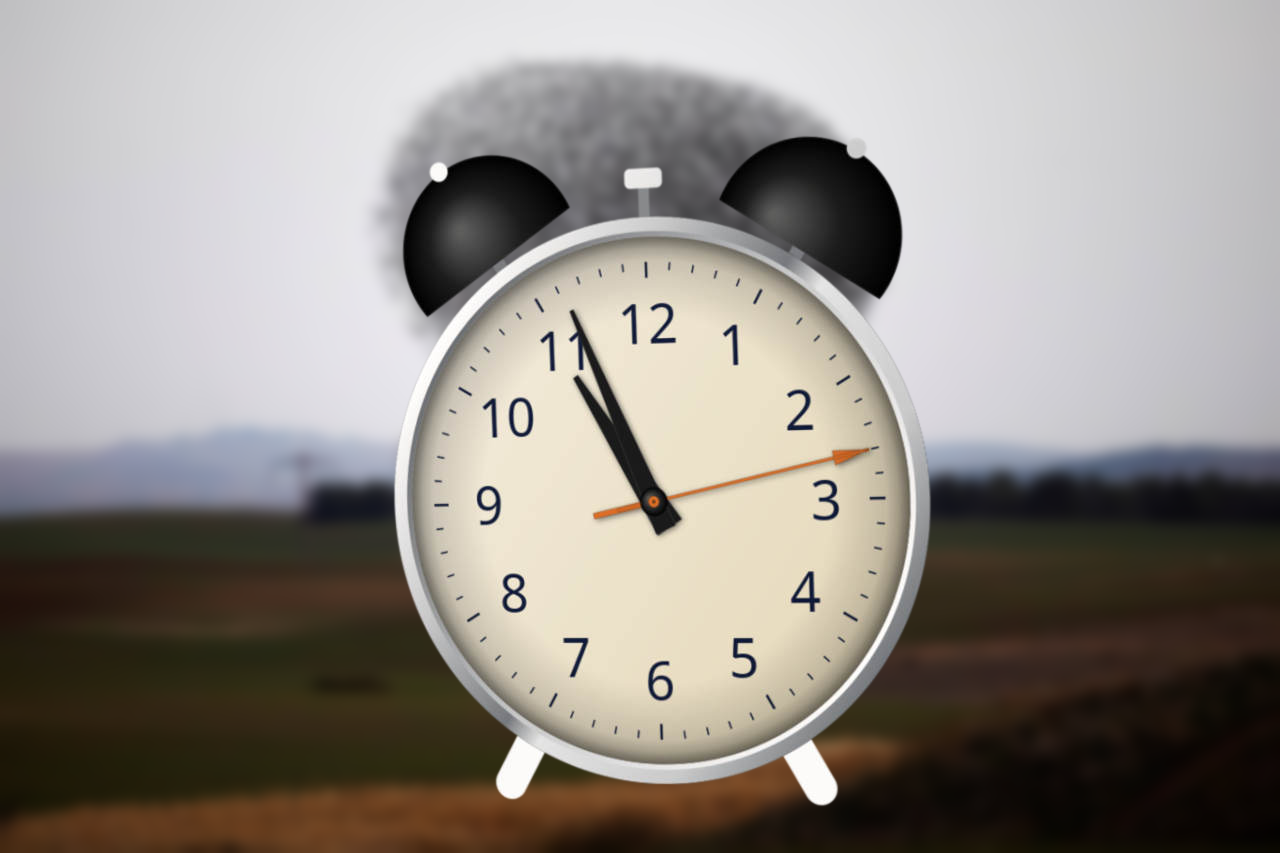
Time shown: 10:56:13
